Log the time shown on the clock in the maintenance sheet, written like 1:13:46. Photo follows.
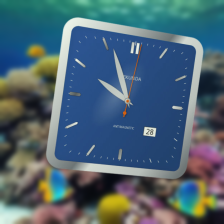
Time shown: 9:56:01
